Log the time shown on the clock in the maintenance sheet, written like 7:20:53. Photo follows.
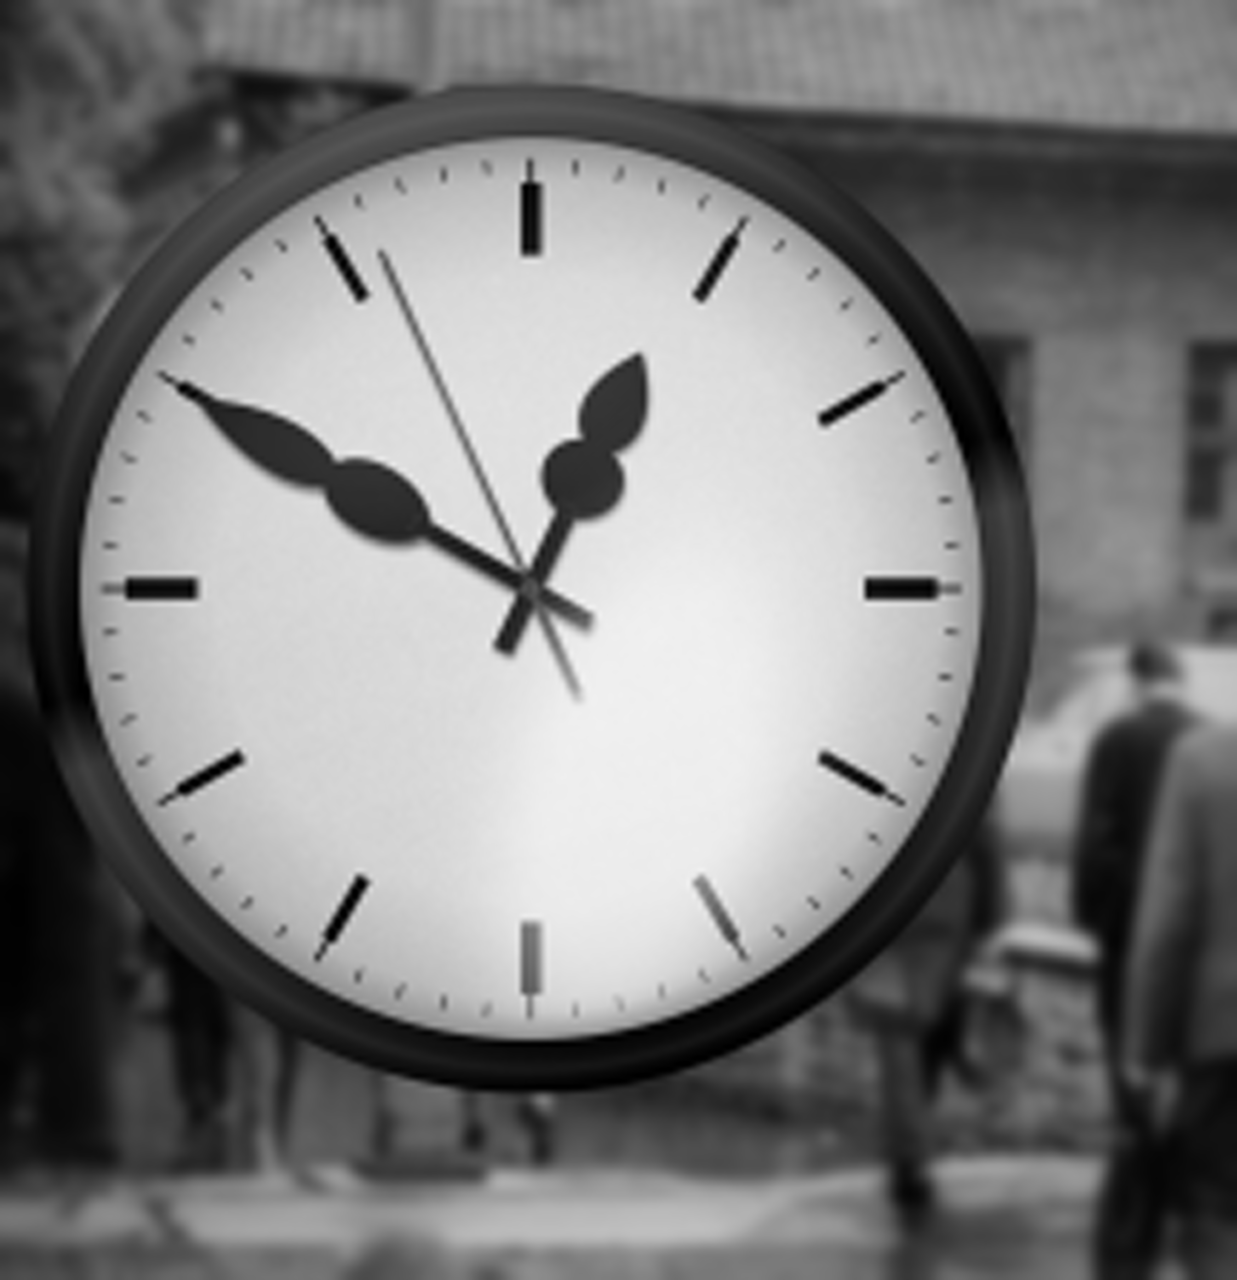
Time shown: 12:49:56
